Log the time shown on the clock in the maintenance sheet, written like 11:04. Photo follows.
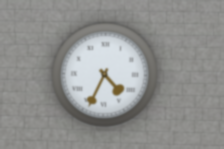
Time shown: 4:34
